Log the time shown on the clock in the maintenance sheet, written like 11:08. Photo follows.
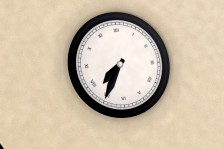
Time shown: 7:35
